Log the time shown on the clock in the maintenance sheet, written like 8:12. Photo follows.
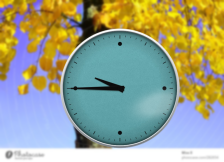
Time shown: 9:45
